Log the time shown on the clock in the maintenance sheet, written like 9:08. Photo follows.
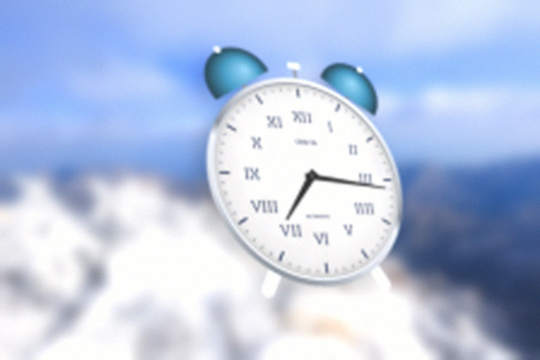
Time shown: 7:16
